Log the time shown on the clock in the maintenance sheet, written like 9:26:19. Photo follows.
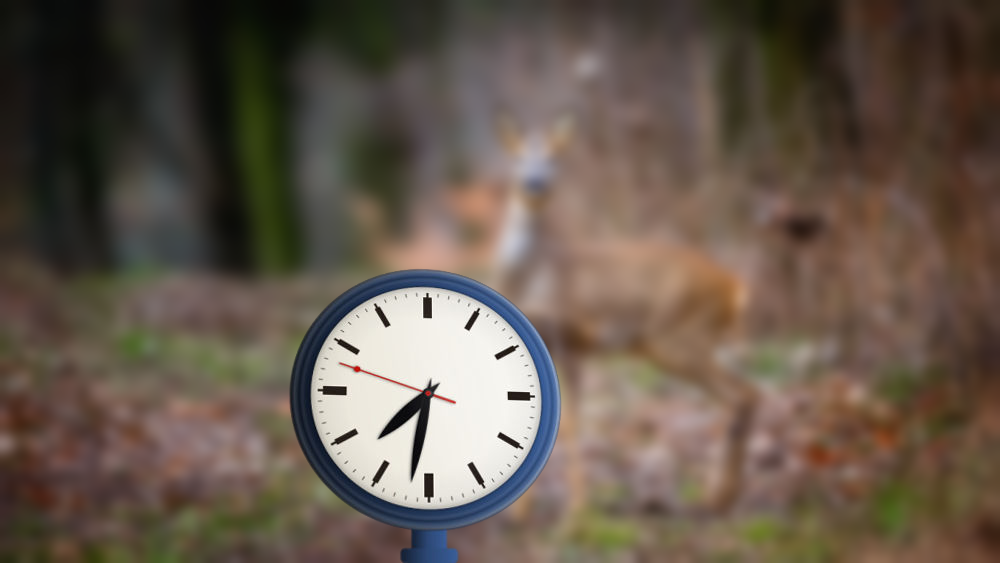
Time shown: 7:31:48
